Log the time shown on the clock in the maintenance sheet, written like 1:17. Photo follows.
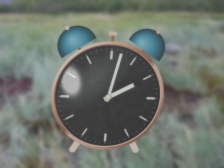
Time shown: 2:02
